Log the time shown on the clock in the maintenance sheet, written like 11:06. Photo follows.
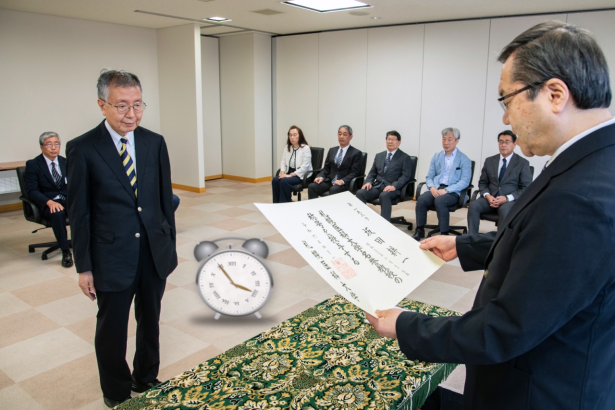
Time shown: 3:55
